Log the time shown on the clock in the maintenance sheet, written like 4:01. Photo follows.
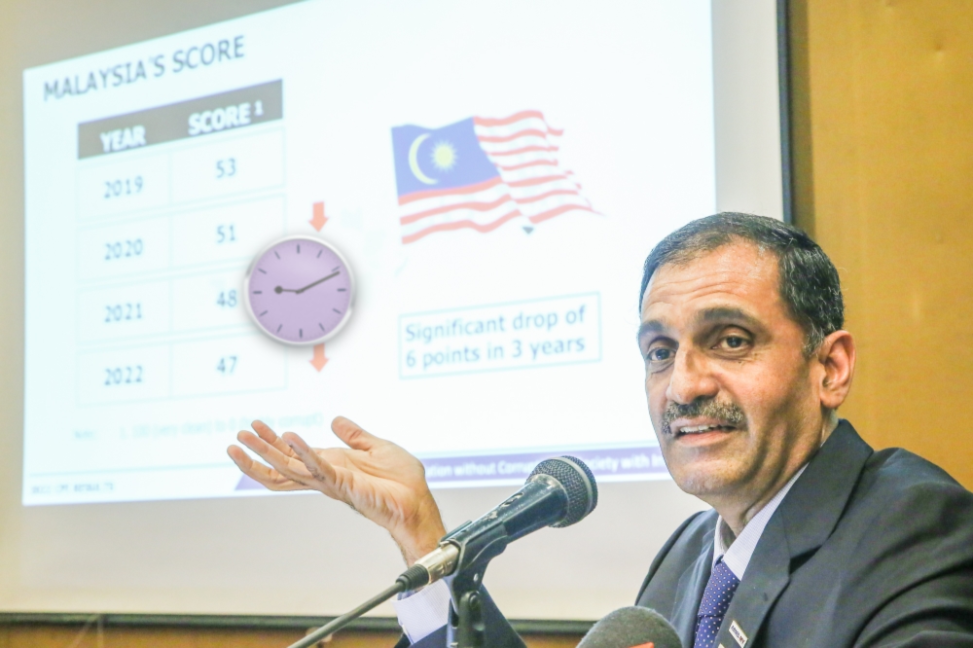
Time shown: 9:11
